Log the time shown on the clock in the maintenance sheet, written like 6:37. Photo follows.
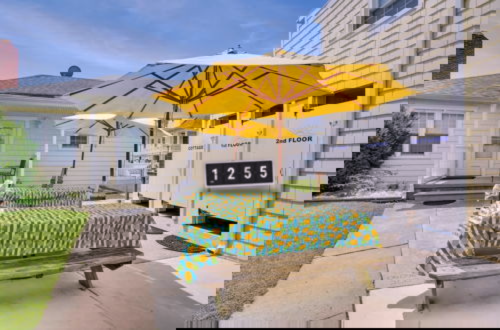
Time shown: 12:55
